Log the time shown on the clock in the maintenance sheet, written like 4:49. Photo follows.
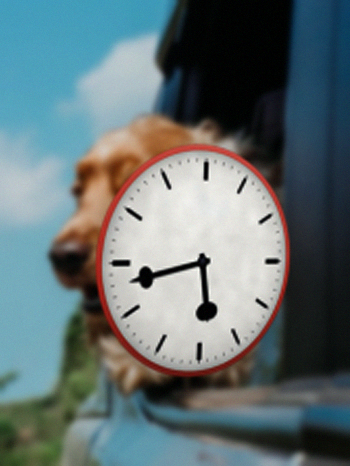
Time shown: 5:43
